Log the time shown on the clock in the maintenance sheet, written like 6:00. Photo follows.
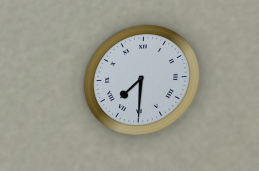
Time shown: 7:30
